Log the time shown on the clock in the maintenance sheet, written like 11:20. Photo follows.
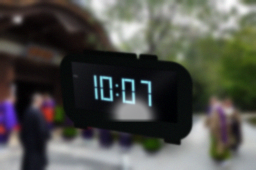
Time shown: 10:07
